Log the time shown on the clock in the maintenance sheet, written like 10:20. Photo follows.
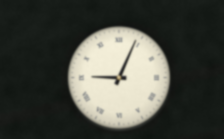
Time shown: 9:04
